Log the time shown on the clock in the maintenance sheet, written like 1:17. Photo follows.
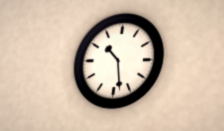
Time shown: 10:28
